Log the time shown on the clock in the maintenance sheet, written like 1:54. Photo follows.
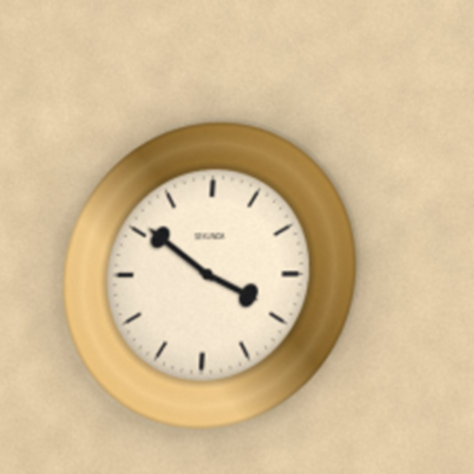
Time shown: 3:51
